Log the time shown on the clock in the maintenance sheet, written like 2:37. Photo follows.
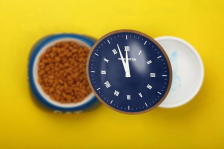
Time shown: 11:57
